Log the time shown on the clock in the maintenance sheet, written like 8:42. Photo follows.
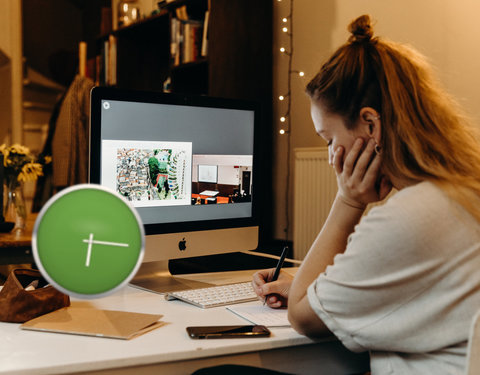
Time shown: 6:16
